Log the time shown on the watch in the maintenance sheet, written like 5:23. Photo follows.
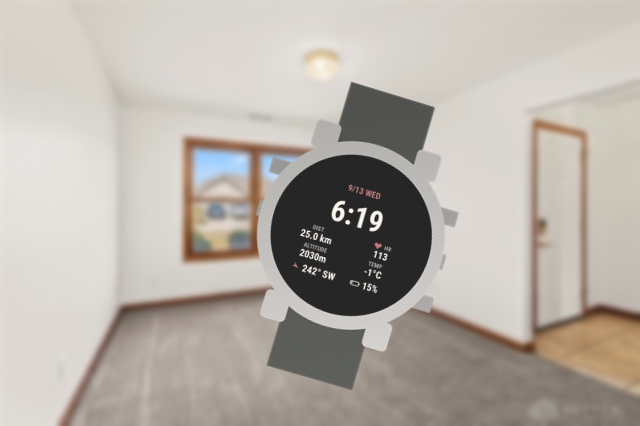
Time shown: 6:19
